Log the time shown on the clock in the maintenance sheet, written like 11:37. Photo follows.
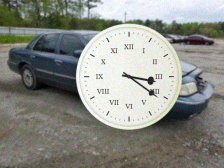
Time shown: 3:21
